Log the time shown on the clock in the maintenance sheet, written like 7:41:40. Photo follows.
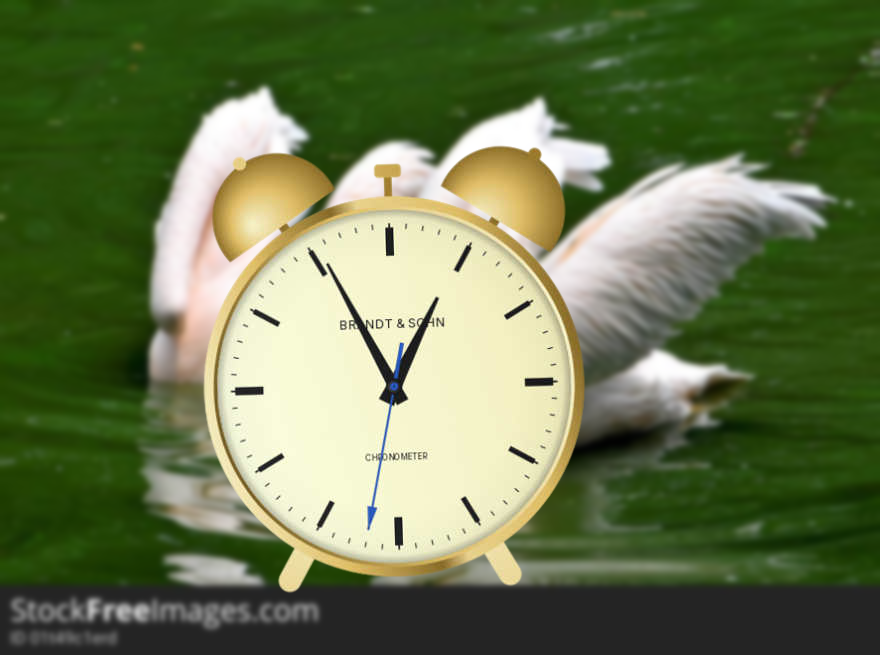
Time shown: 12:55:32
